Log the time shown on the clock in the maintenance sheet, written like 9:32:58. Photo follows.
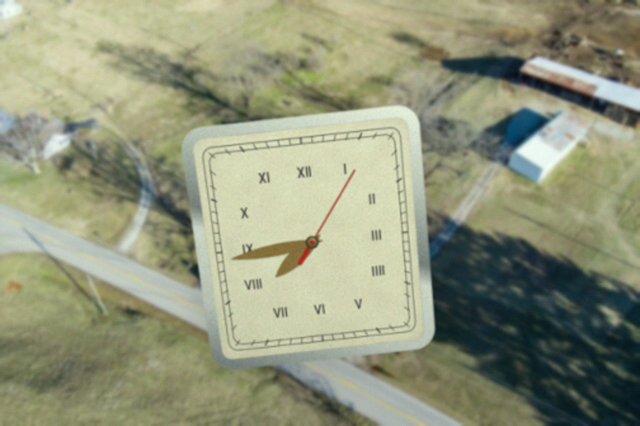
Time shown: 7:44:06
